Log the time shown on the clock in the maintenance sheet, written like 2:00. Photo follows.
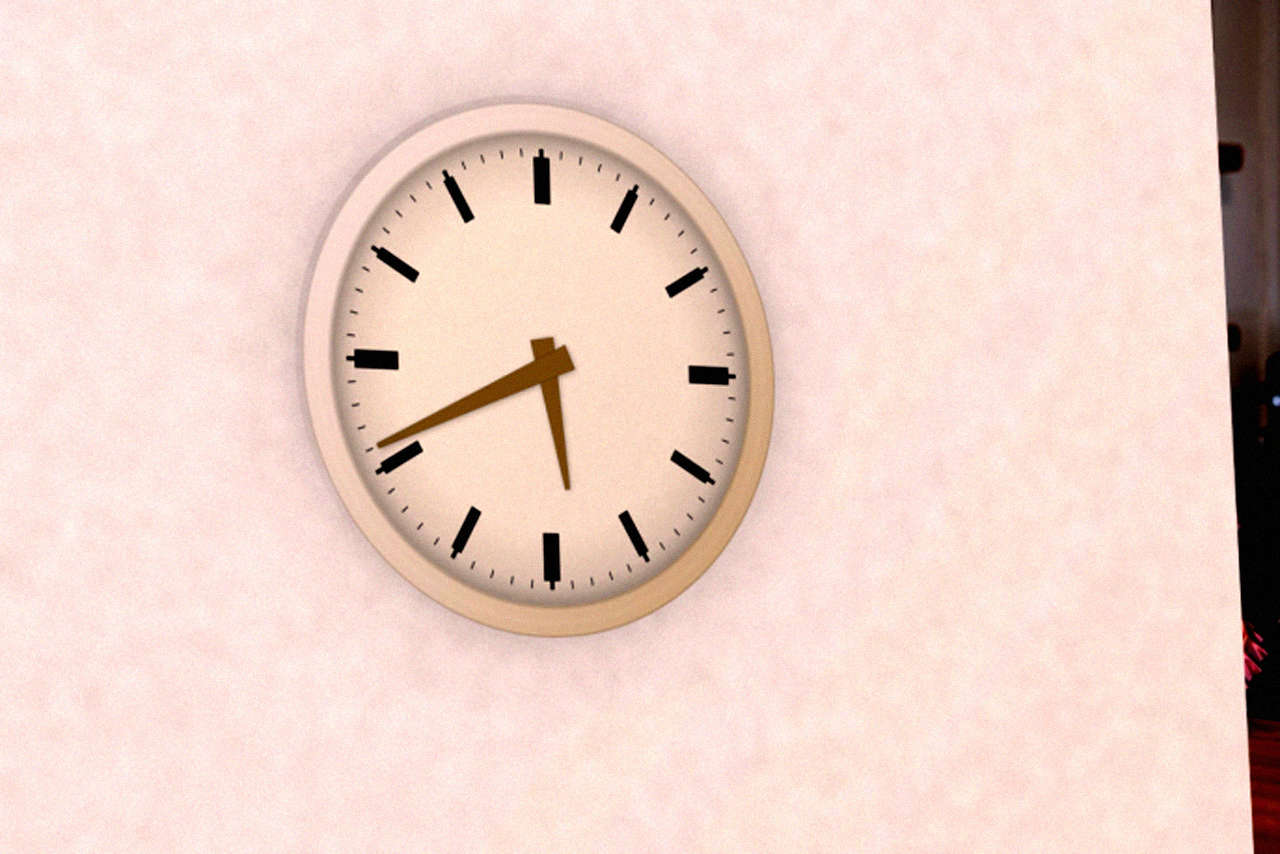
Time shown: 5:41
